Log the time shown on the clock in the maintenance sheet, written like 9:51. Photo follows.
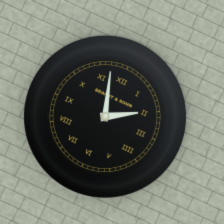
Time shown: 1:57
